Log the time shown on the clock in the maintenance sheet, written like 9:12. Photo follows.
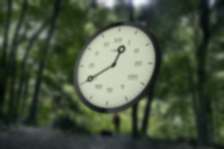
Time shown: 12:40
